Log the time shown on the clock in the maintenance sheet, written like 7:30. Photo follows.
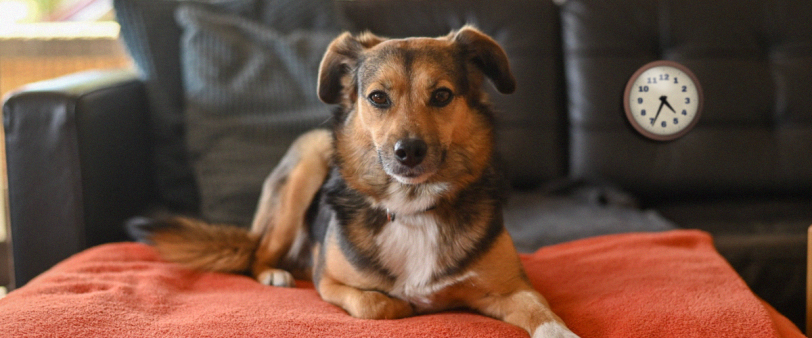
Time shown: 4:34
